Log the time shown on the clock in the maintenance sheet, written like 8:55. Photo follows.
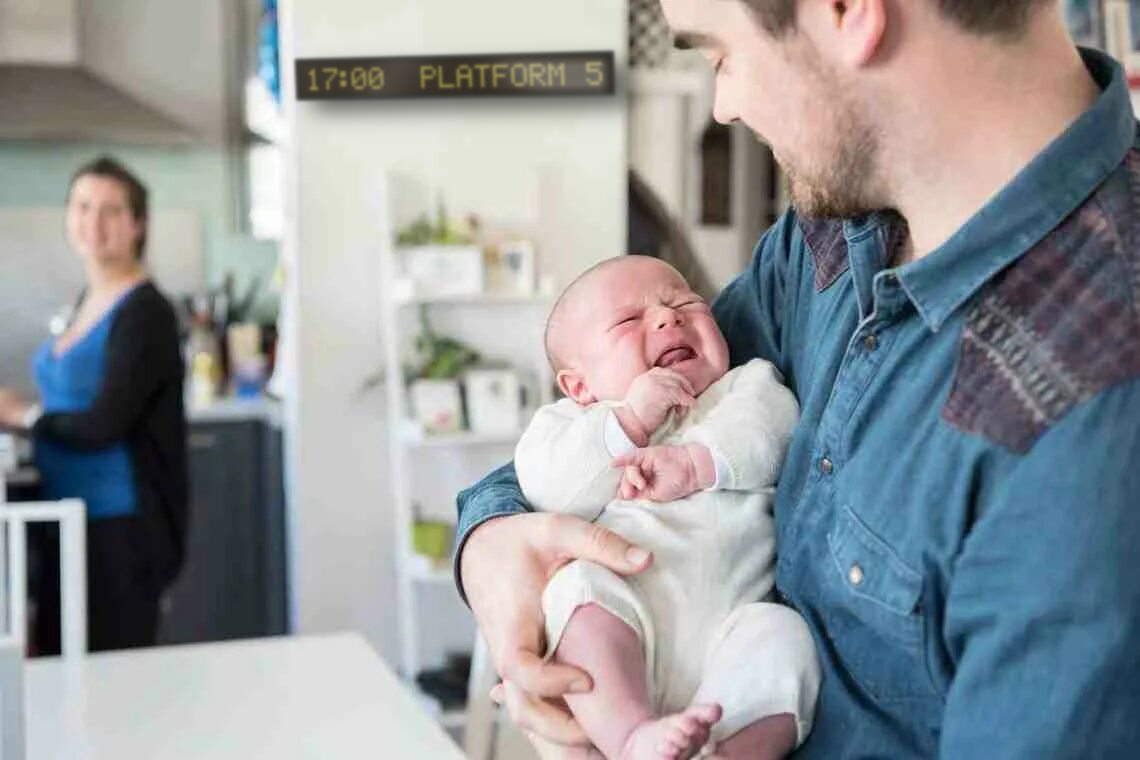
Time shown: 17:00
